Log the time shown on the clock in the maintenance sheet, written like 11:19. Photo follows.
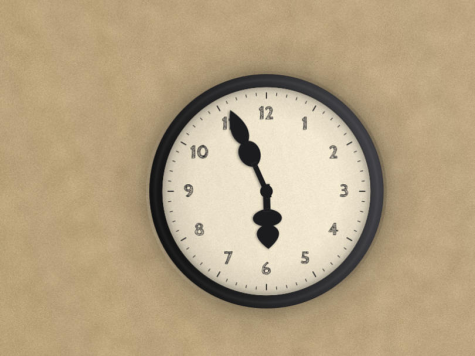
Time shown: 5:56
